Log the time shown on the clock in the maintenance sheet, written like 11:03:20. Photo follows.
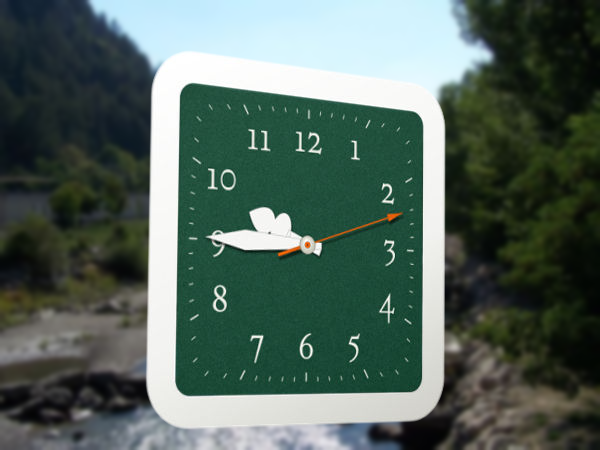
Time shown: 9:45:12
